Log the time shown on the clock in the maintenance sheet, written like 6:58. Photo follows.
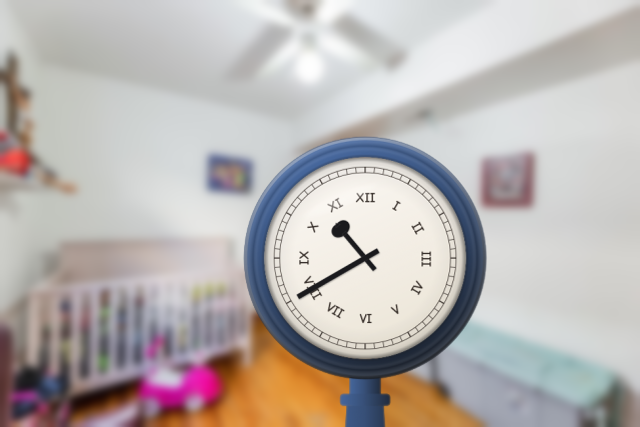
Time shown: 10:40
